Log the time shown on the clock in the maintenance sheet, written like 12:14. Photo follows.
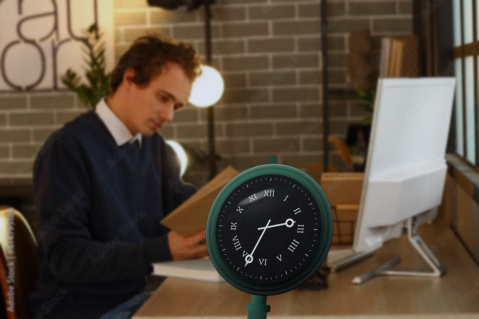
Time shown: 2:34
